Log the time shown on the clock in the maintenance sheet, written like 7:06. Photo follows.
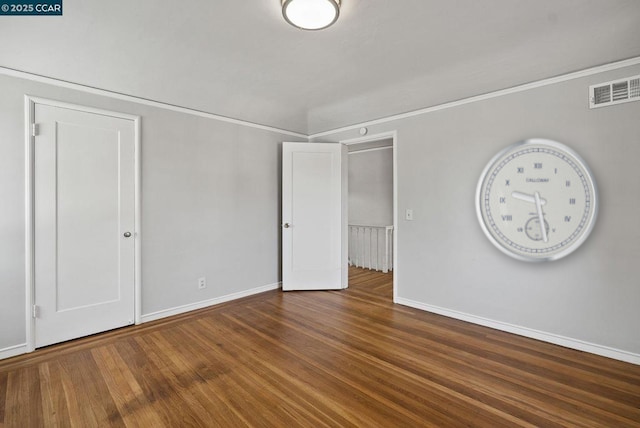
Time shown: 9:28
